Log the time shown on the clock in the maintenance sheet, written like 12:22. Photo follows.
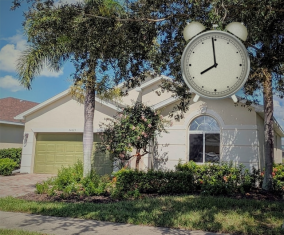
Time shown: 7:59
